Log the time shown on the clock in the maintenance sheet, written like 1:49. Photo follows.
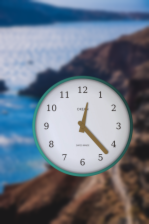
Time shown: 12:23
